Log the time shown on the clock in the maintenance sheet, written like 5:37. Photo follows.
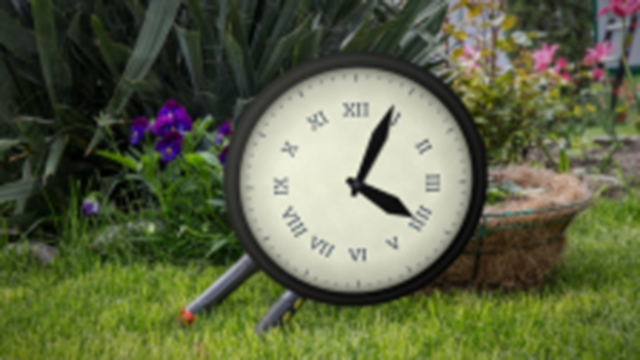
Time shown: 4:04
